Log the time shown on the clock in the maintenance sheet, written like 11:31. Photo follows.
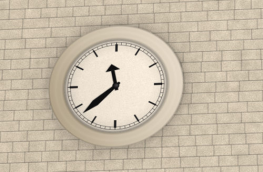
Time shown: 11:38
